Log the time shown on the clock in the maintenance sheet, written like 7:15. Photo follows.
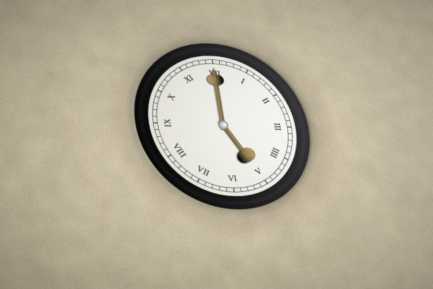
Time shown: 5:00
